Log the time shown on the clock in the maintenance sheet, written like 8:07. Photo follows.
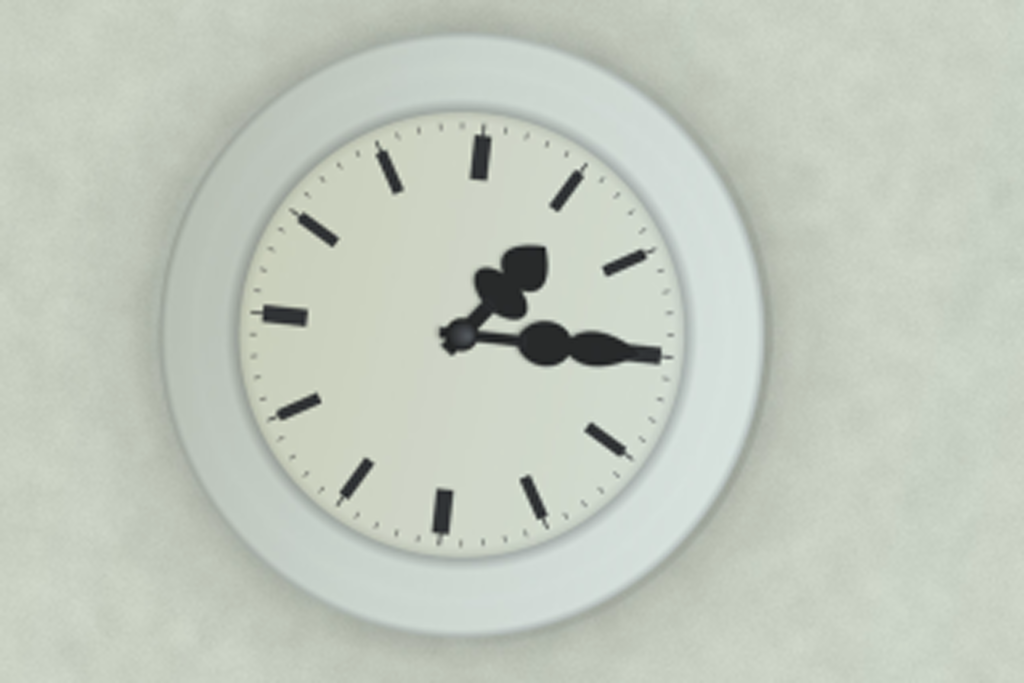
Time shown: 1:15
